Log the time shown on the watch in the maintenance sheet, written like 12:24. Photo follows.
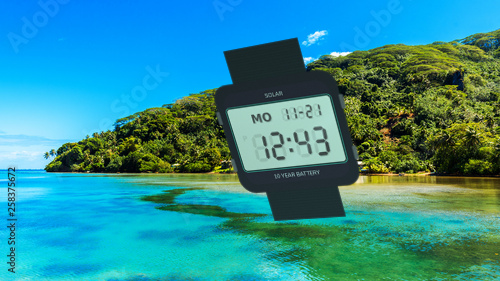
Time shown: 12:43
